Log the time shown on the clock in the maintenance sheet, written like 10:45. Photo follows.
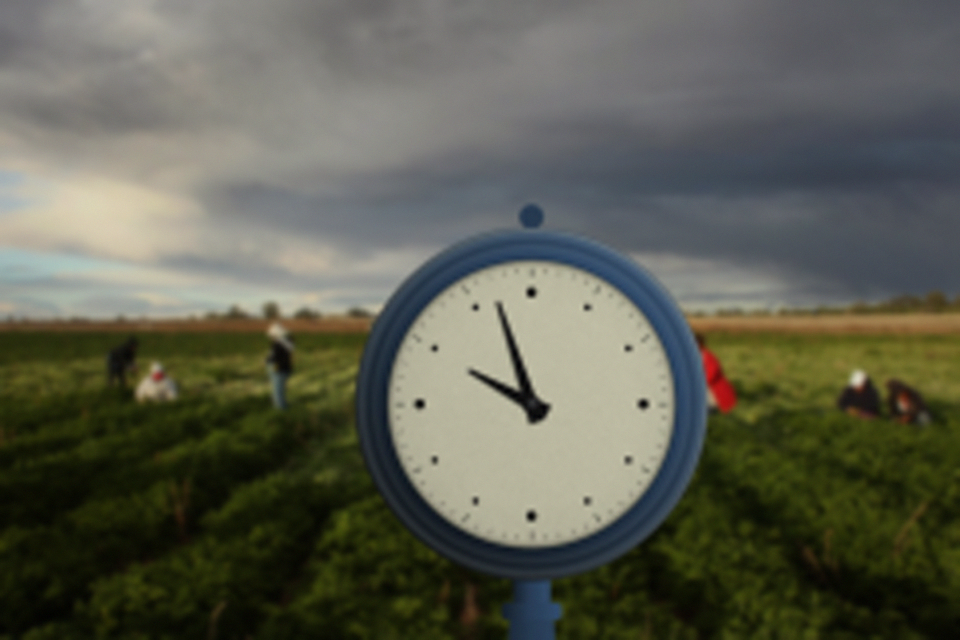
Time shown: 9:57
